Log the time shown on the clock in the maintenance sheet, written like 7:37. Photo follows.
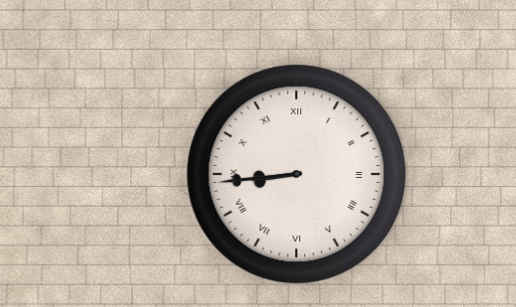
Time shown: 8:44
